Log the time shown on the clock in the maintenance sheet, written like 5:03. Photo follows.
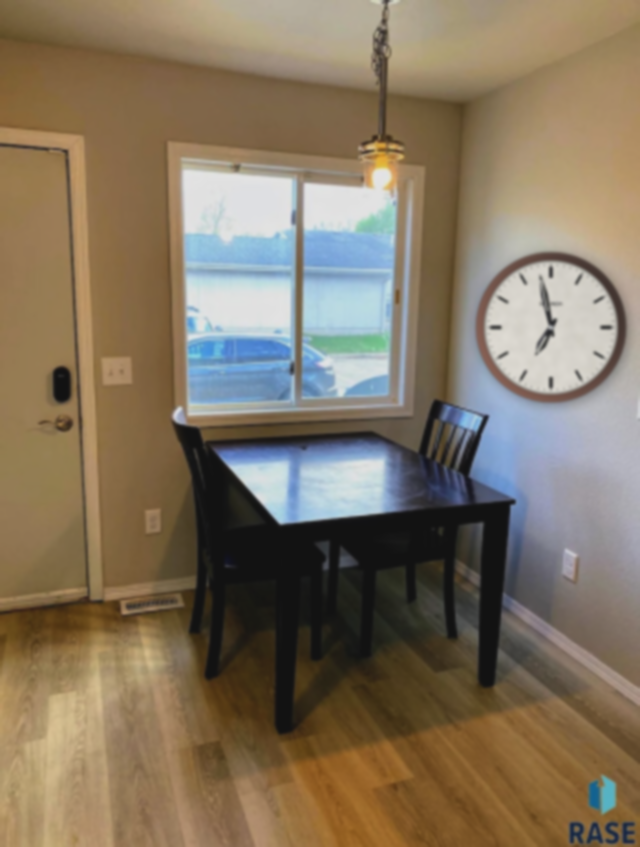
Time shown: 6:58
